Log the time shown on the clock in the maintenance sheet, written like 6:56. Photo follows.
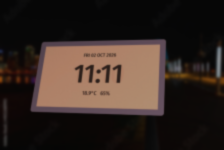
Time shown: 11:11
